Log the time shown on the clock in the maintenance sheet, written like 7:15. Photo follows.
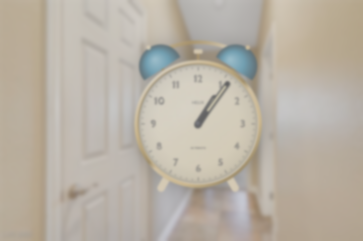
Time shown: 1:06
